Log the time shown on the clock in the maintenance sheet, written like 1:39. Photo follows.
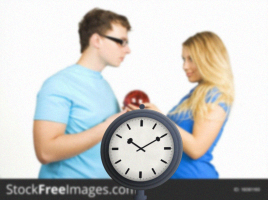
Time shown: 10:10
